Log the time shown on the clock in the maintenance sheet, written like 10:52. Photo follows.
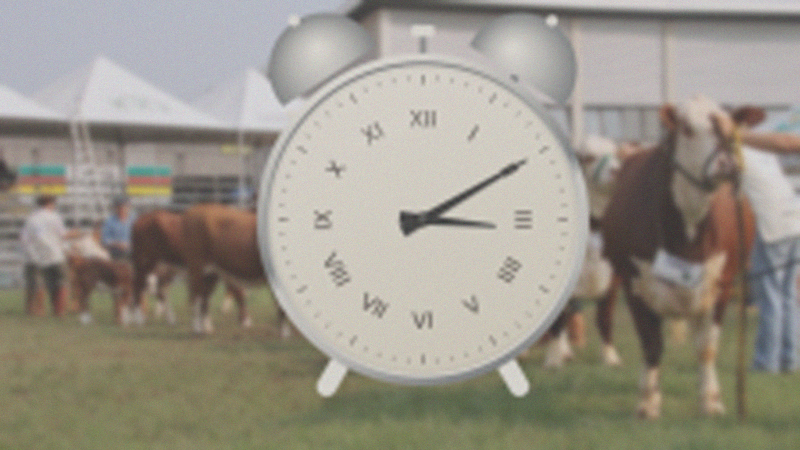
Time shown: 3:10
